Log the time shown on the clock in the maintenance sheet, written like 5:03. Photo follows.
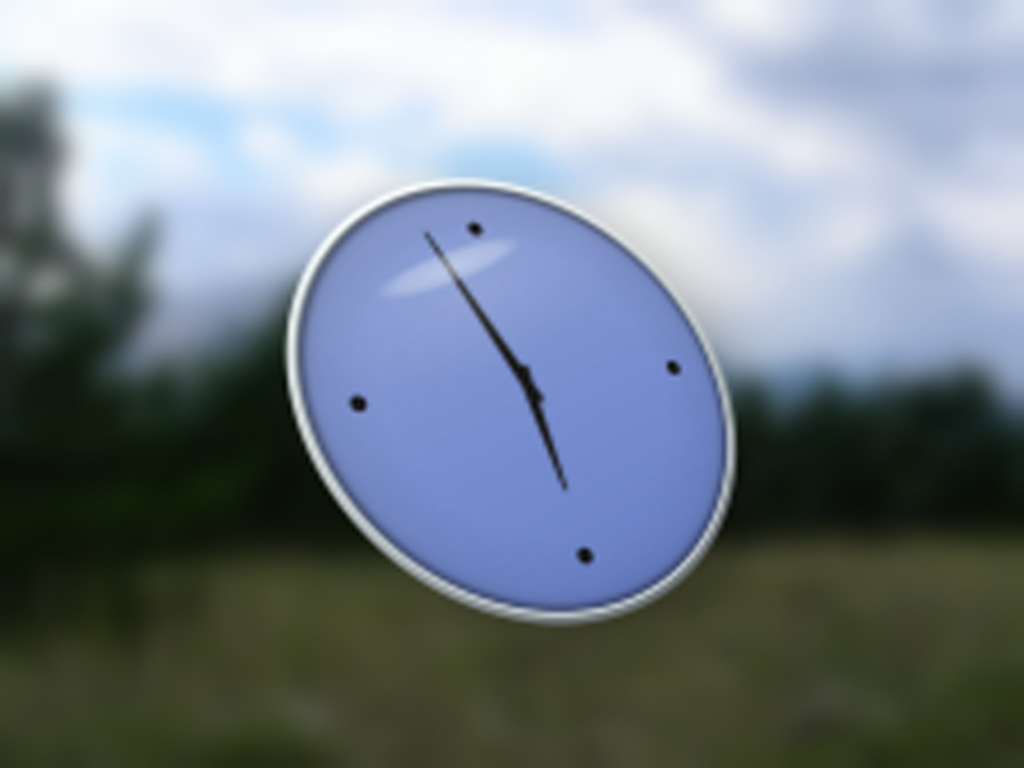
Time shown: 5:57
